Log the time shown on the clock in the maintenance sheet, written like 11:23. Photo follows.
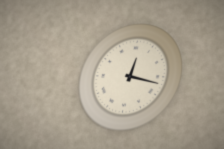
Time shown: 12:17
